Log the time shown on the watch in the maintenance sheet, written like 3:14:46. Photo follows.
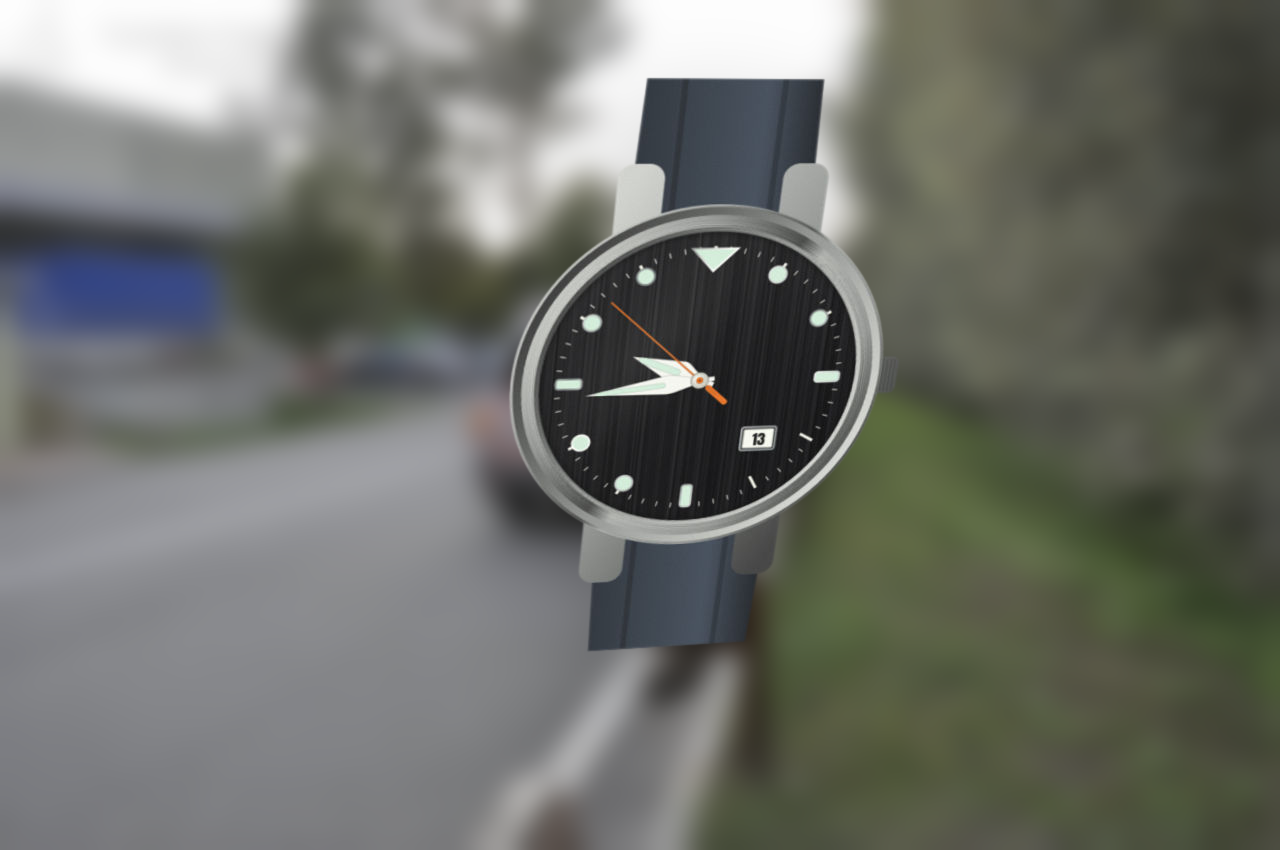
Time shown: 9:43:52
